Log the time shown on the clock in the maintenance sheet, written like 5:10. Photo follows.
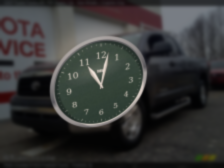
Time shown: 11:02
